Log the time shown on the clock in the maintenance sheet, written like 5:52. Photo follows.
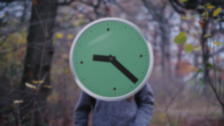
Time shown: 9:23
